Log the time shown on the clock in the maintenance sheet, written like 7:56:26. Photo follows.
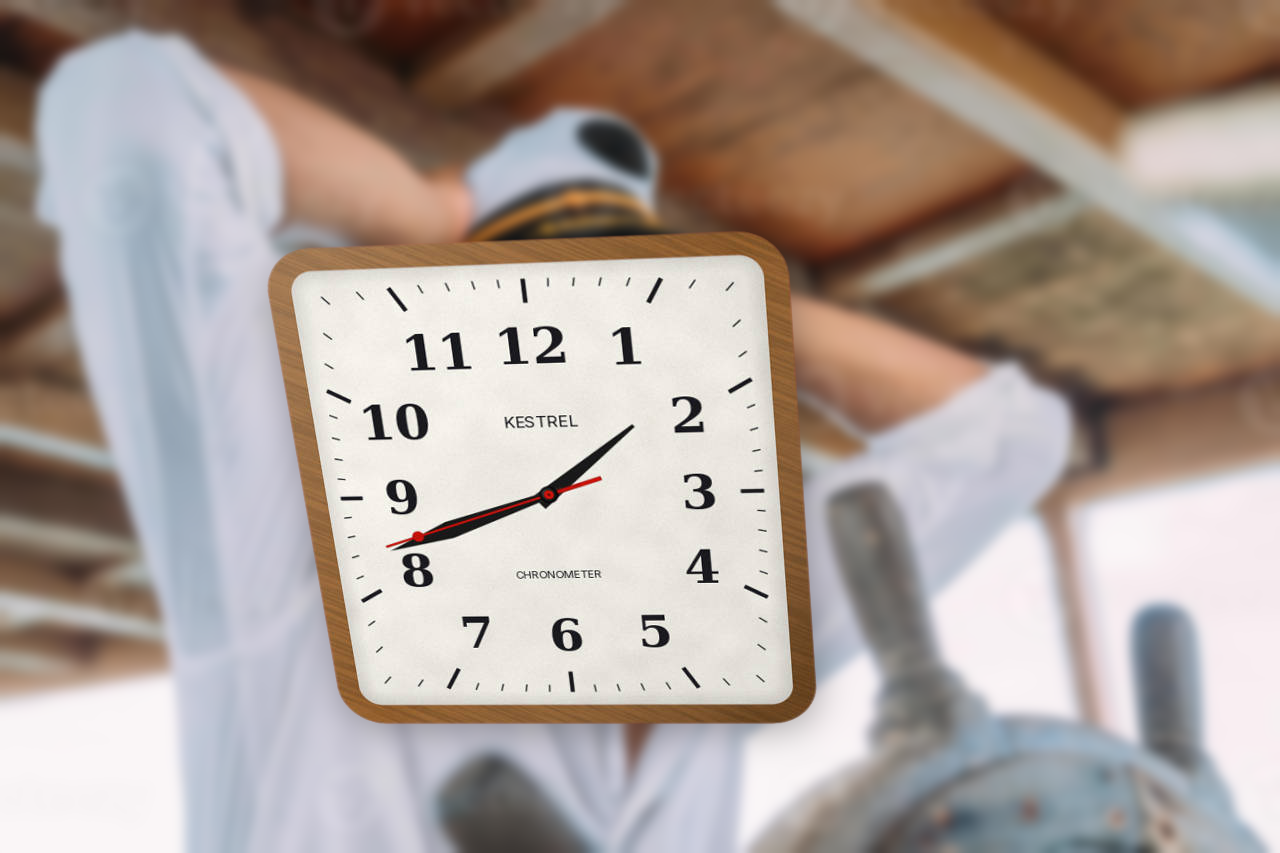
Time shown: 1:41:42
